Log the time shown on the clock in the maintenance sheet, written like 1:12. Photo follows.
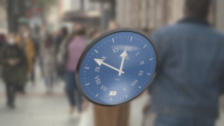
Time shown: 11:48
